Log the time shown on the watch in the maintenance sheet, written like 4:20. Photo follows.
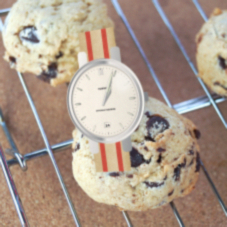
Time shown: 1:04
